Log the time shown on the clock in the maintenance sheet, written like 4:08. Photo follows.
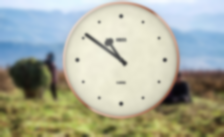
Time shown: 10:51
